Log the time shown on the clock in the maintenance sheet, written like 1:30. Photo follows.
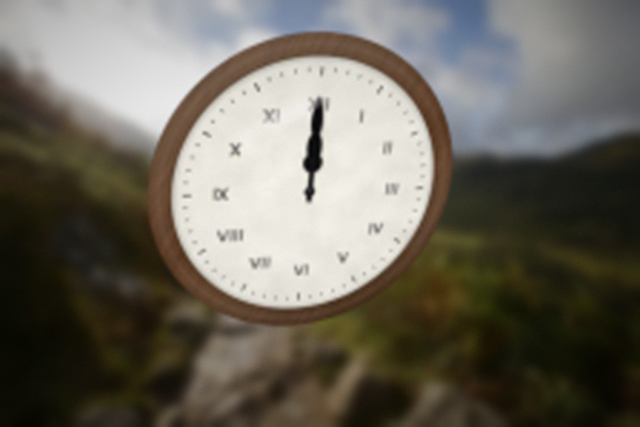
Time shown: 12:00
